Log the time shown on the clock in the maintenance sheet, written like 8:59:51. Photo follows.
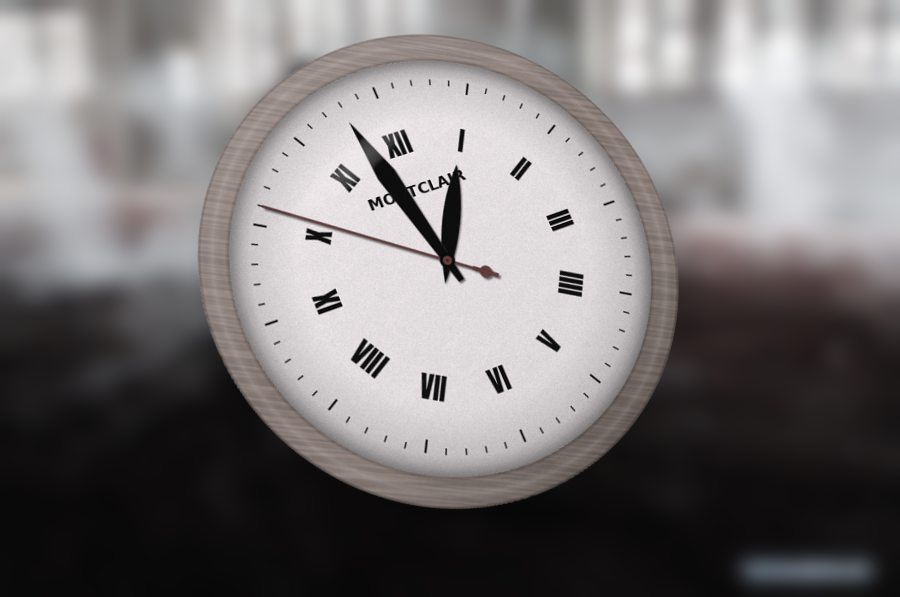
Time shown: 12:57:51
